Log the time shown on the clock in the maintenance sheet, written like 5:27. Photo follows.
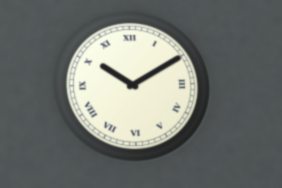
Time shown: 10:10
